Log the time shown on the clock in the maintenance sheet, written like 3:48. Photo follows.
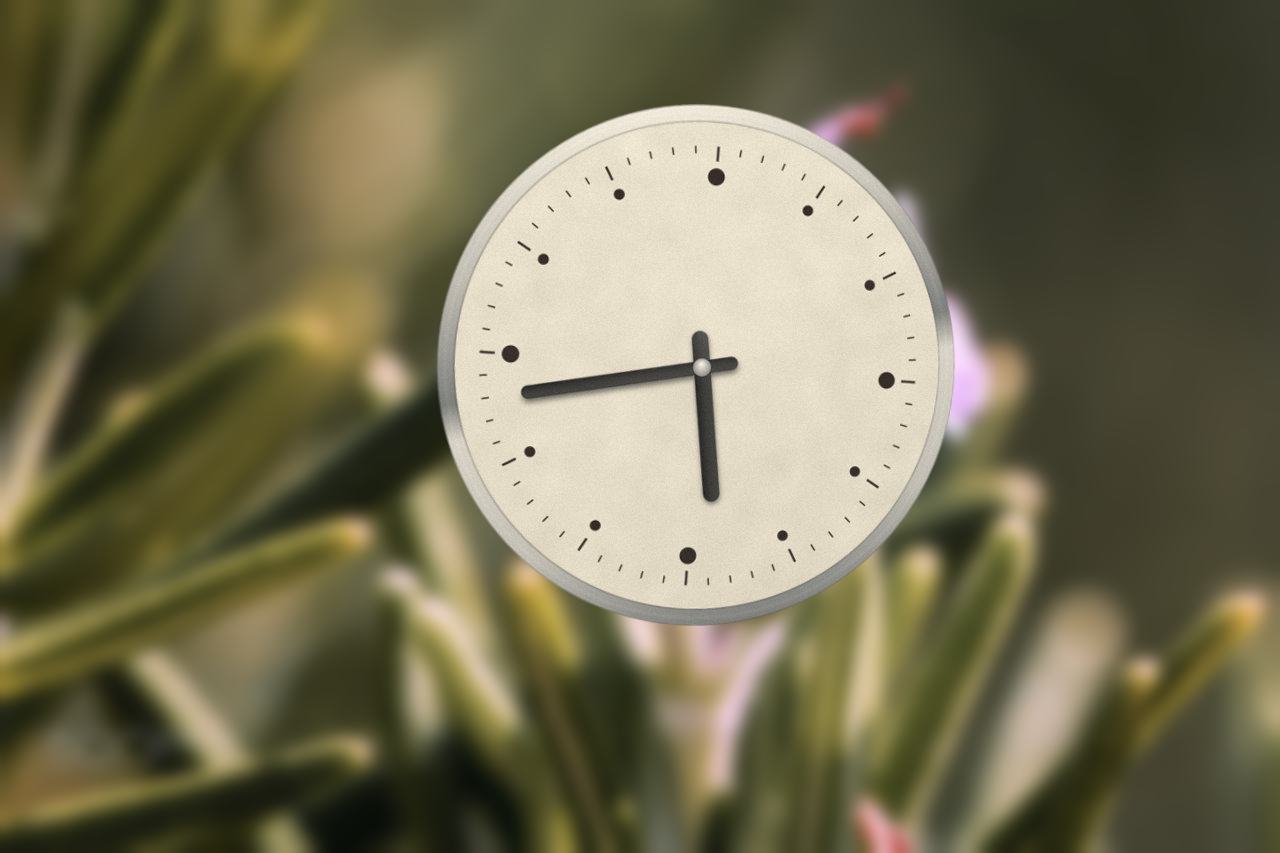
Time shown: 5:43
